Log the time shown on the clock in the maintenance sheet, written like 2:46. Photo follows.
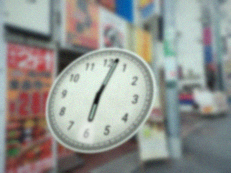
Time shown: 6:02
